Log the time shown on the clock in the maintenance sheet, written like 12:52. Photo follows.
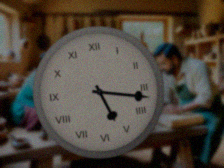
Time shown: 5:17
